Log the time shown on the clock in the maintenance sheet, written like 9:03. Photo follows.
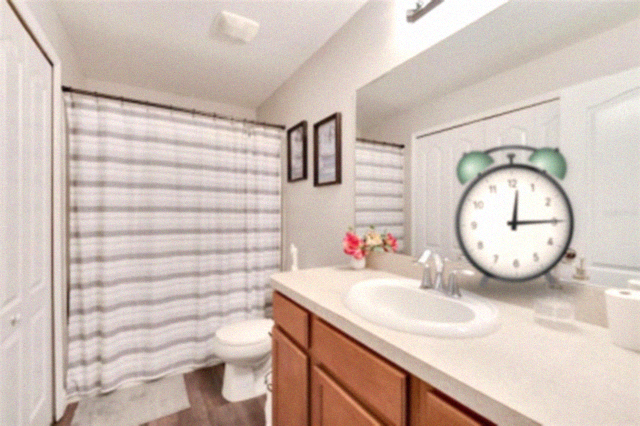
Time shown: 12:15
